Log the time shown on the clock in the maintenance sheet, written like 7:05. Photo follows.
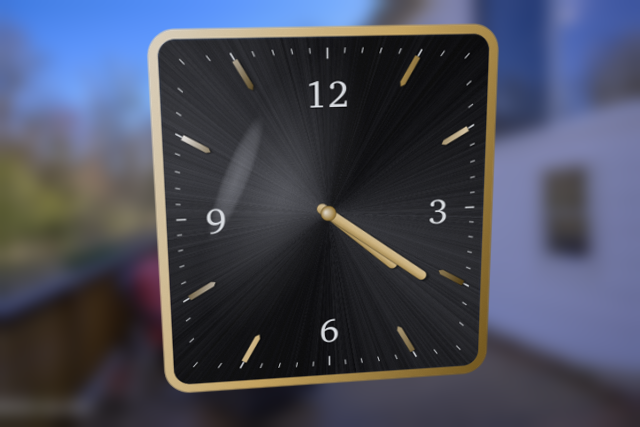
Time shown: 4:21
